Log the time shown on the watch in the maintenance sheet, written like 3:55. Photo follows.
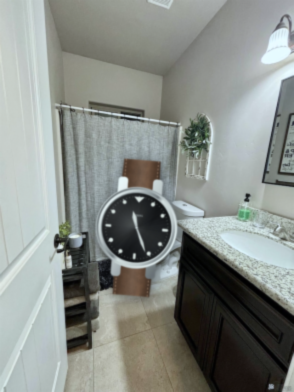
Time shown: 11:26
